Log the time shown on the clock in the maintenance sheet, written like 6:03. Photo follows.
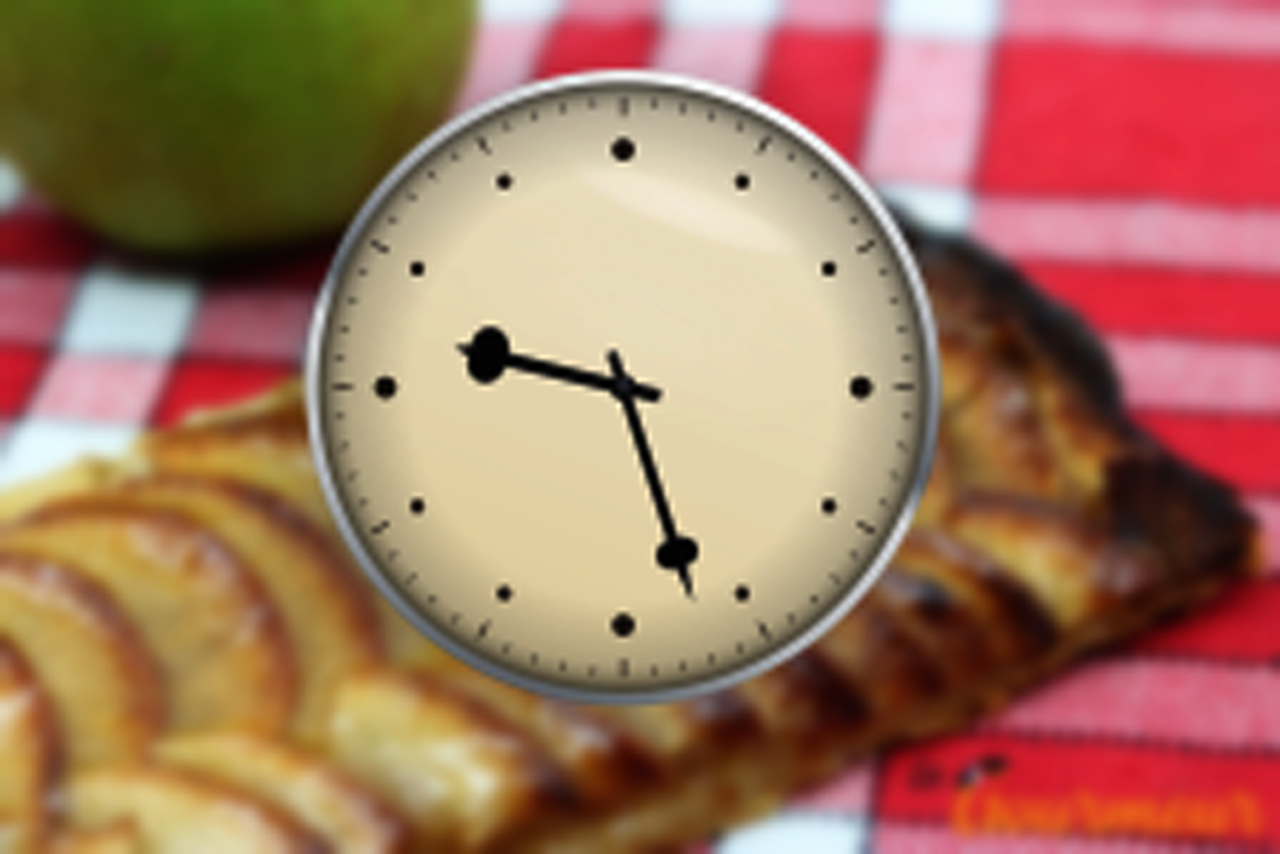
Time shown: 9:27
